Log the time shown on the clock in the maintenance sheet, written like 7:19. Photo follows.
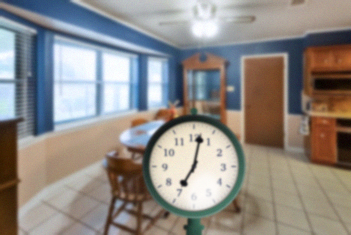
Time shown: 7:02
